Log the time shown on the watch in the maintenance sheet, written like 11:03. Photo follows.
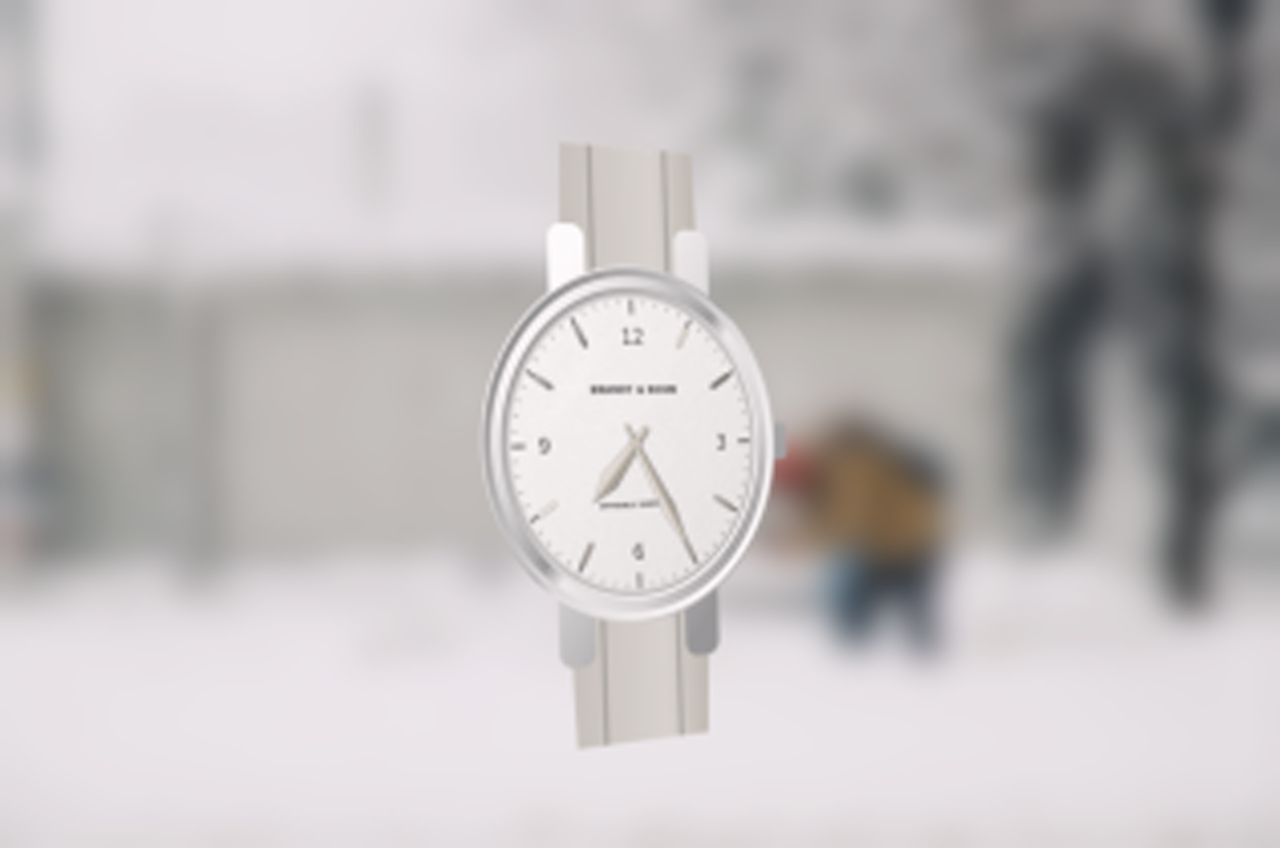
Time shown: 7:25
